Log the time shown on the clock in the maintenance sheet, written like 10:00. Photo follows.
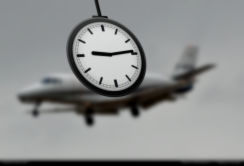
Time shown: 9:14
